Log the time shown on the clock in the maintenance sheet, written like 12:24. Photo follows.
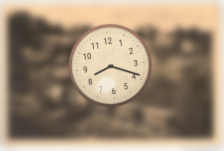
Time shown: 8:19
